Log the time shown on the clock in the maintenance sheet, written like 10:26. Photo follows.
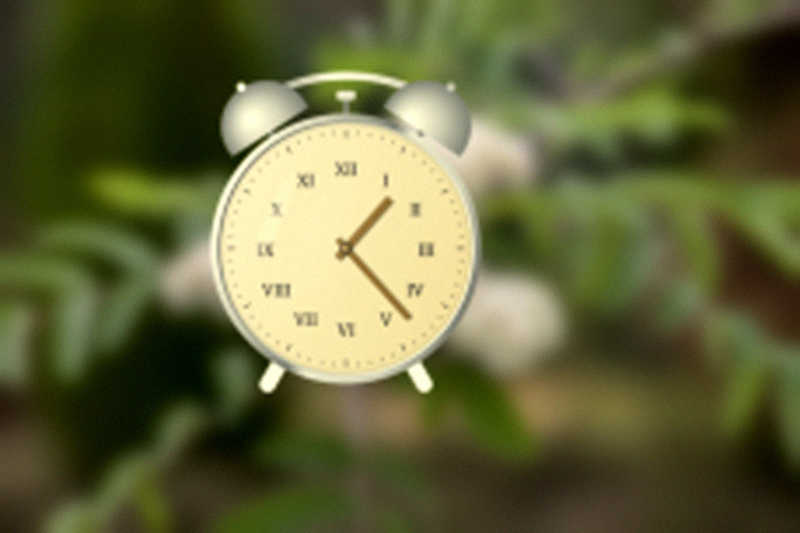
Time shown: 1:23
